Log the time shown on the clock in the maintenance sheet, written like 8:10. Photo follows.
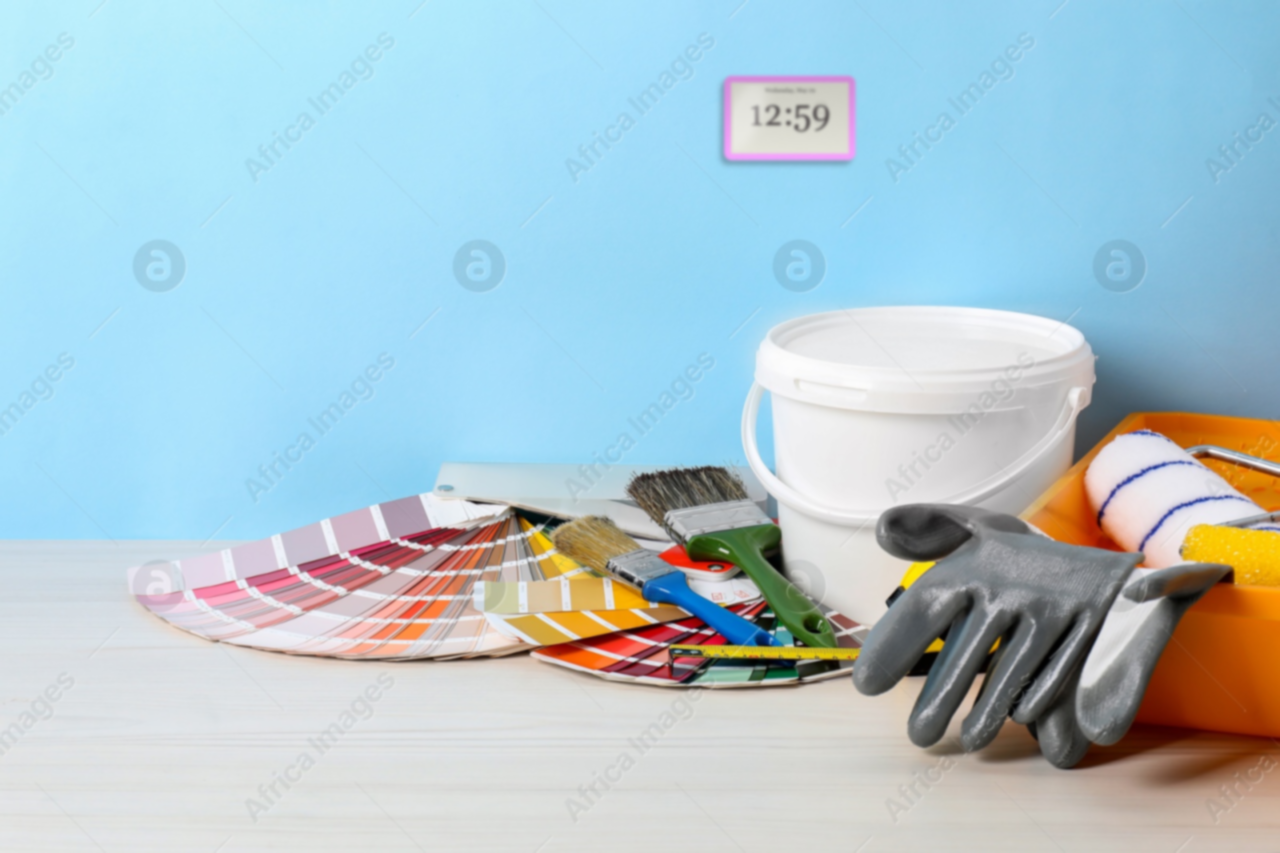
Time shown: 12:59
